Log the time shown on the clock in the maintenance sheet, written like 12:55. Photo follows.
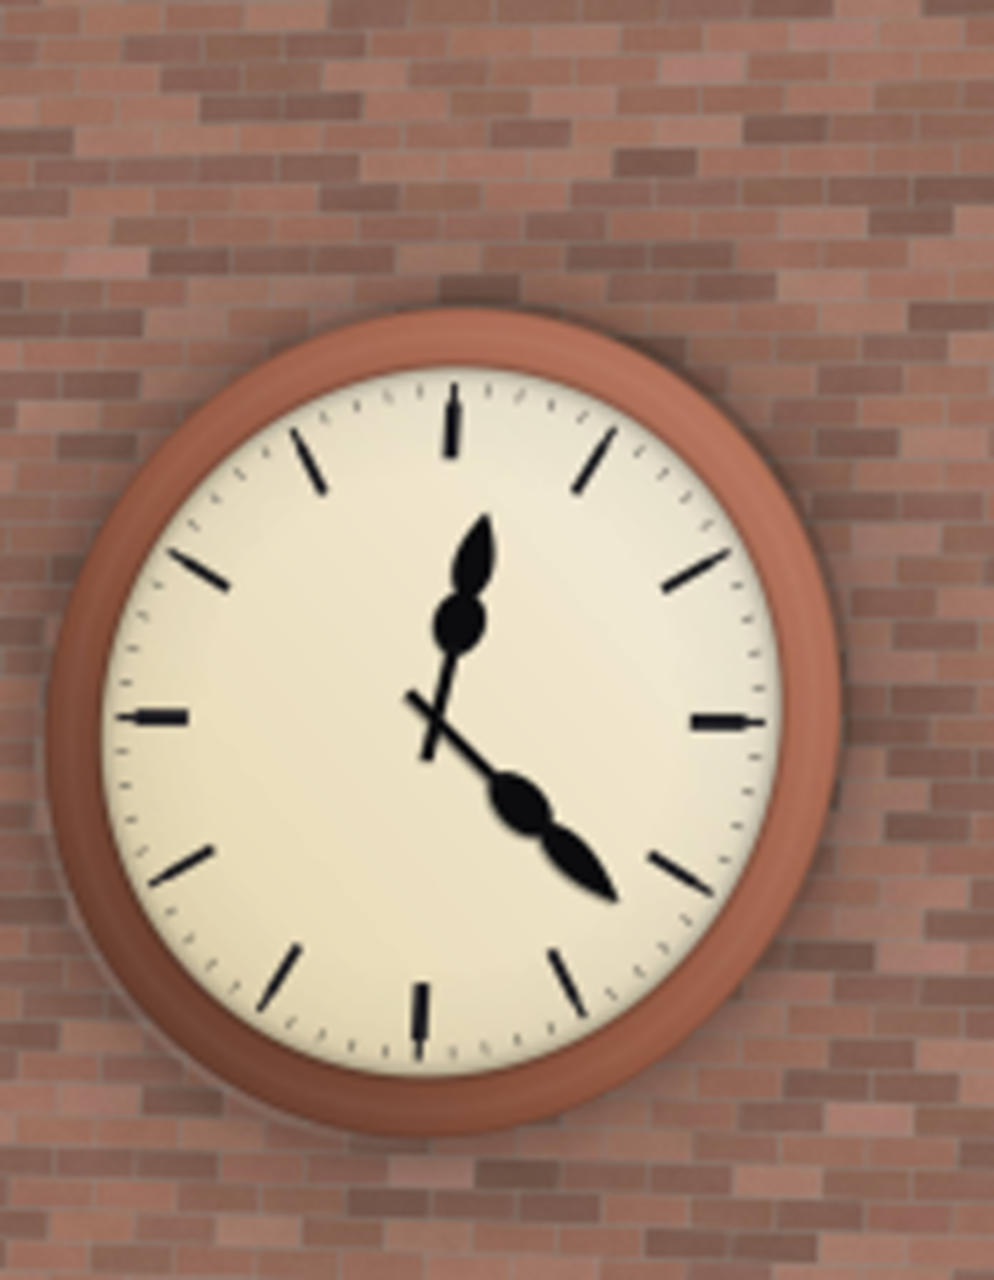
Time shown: 12:22
